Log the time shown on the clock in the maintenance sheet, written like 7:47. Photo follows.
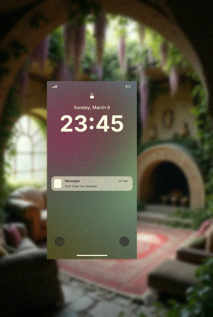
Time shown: 23:45
